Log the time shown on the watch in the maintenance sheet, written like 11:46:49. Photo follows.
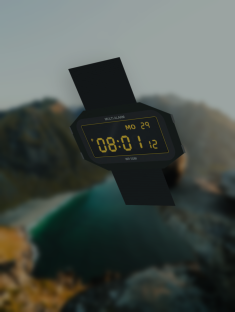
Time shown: 8:01:12
